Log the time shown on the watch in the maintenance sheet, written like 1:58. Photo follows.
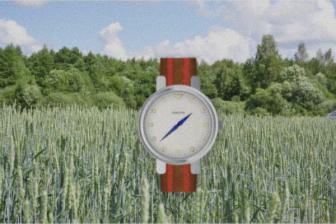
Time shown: 1:38
